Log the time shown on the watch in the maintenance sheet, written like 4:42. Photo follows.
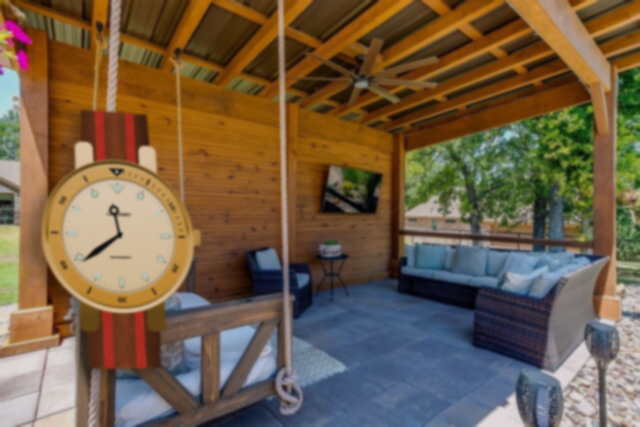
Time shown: 11:39
